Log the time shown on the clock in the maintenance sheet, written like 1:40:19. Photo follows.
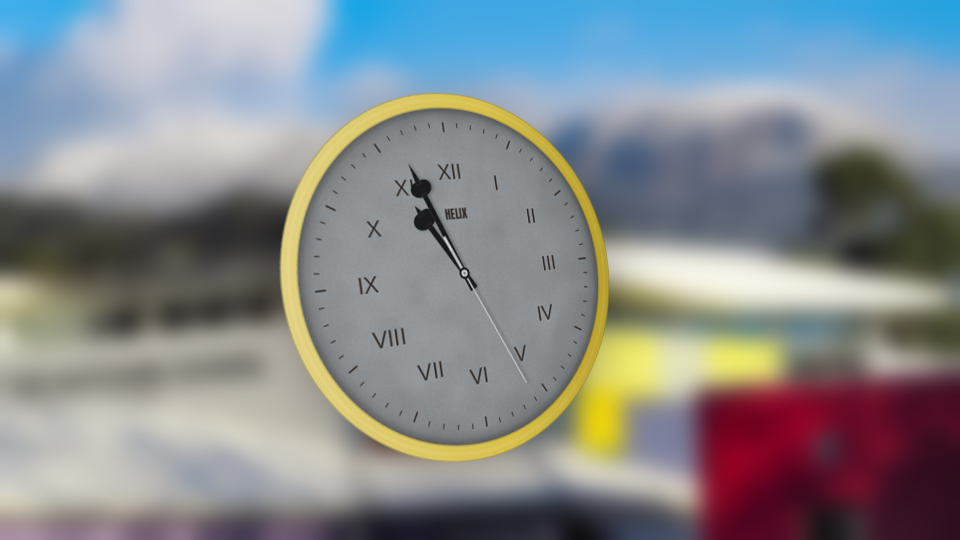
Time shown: 10:56:26
